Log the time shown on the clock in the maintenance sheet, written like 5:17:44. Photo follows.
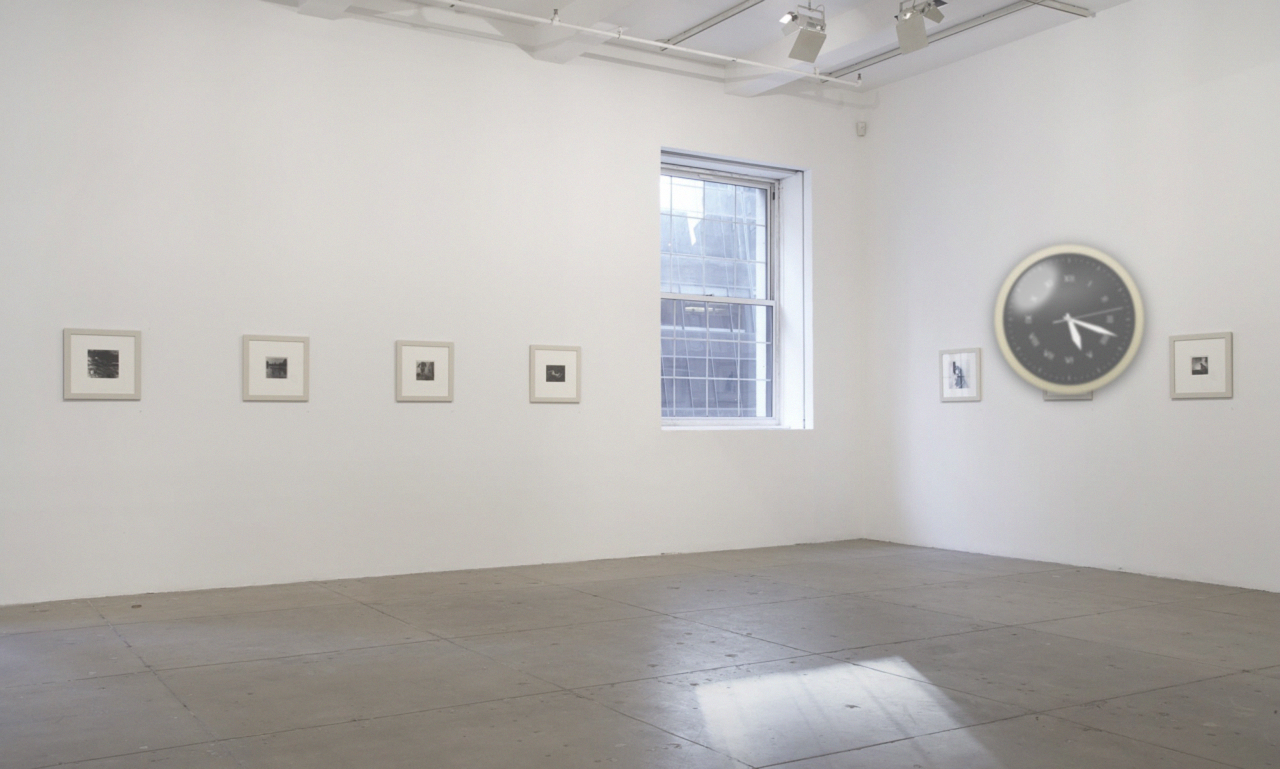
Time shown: 5:18:13
